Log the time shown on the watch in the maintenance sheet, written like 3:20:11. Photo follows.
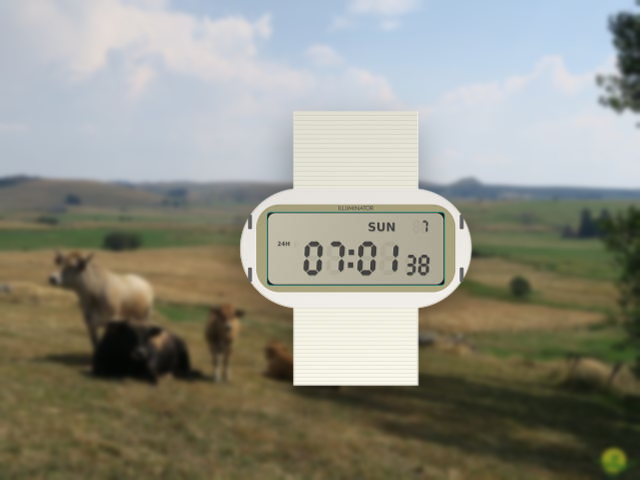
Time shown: 7:01:38
